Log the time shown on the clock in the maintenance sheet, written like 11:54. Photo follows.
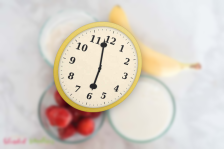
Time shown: 5:58
